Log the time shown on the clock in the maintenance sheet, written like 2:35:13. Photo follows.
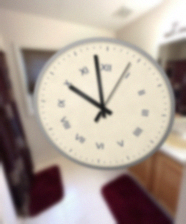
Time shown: 9:58:04
